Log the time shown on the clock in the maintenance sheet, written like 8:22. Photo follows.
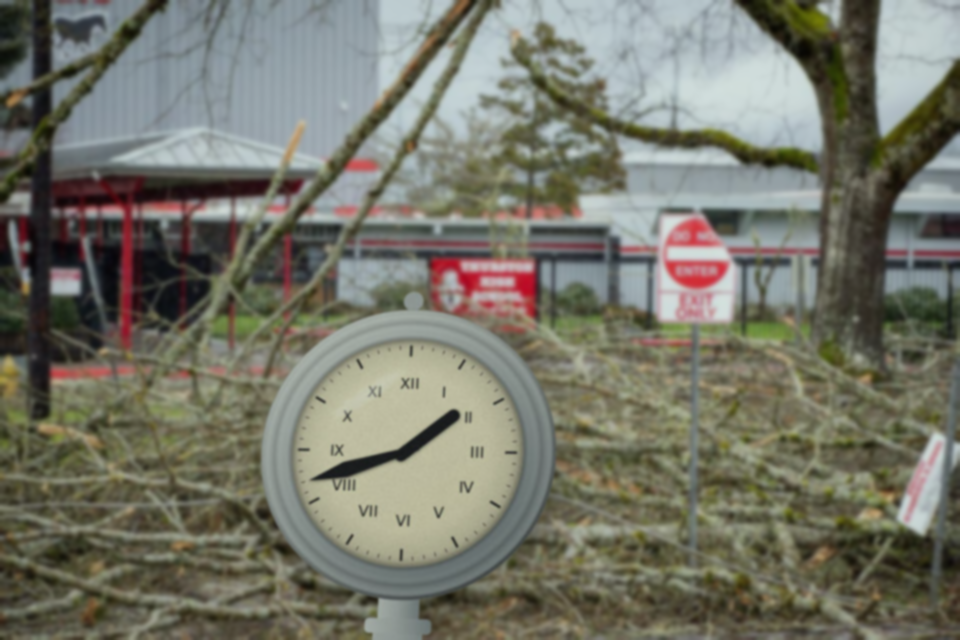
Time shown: 1:42
